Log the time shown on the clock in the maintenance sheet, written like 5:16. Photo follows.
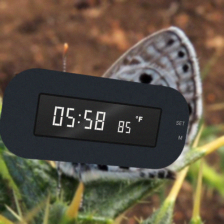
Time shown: 5:58
